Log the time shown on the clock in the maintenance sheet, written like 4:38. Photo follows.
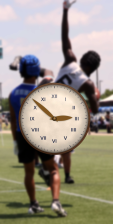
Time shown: 2:52
